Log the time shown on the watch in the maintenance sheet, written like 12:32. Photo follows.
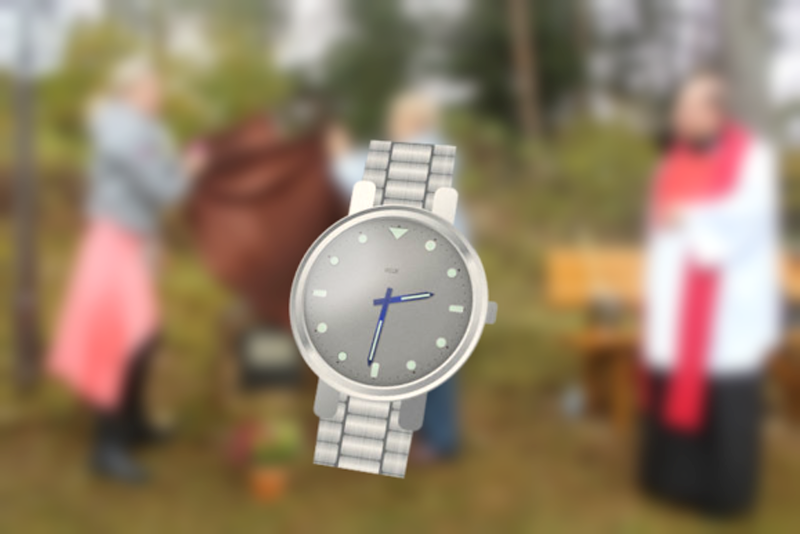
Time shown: 2:31
